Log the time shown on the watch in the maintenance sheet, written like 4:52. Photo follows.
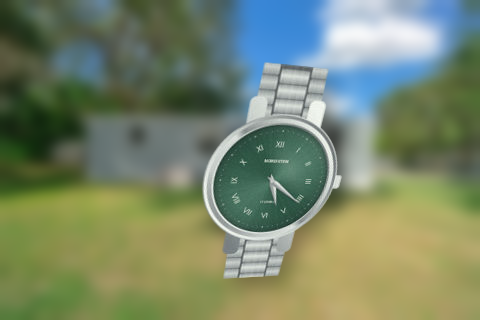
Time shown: 5:21
